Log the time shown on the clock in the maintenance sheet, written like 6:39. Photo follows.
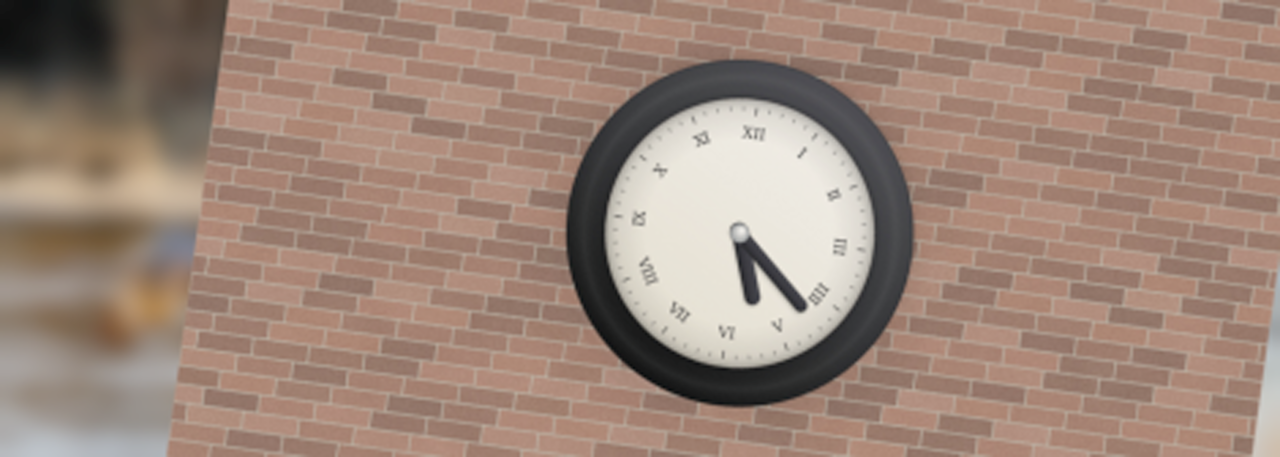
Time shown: 5:22
